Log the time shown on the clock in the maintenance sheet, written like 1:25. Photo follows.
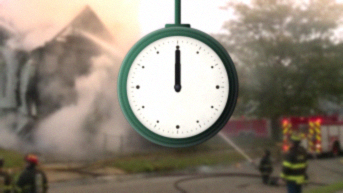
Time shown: 12:00
